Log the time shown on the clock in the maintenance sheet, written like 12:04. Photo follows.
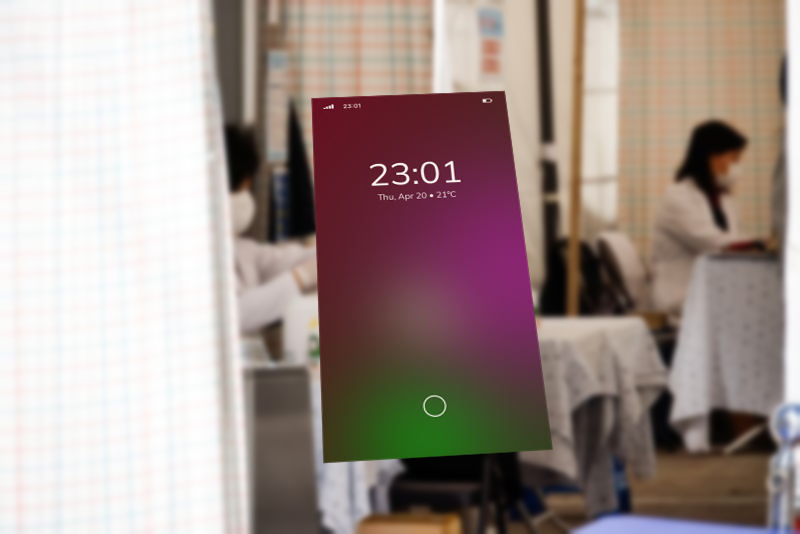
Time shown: 23:01
